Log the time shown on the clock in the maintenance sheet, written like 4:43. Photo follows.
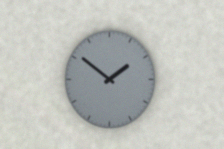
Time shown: 1:51
